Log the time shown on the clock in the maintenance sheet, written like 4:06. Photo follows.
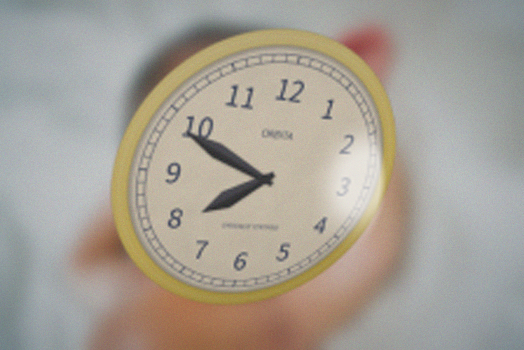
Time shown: 7:49
